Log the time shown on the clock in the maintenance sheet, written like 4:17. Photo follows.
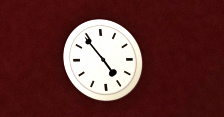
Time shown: 4:54
